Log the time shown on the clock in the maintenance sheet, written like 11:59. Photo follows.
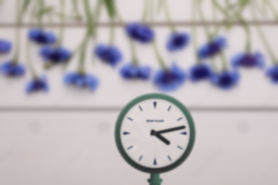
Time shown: 4:13
